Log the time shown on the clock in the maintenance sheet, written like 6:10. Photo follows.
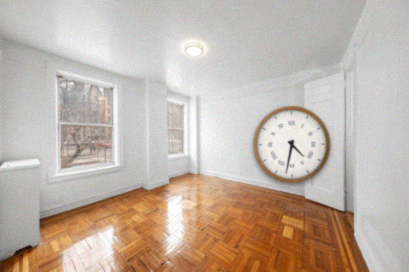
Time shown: 4:32
